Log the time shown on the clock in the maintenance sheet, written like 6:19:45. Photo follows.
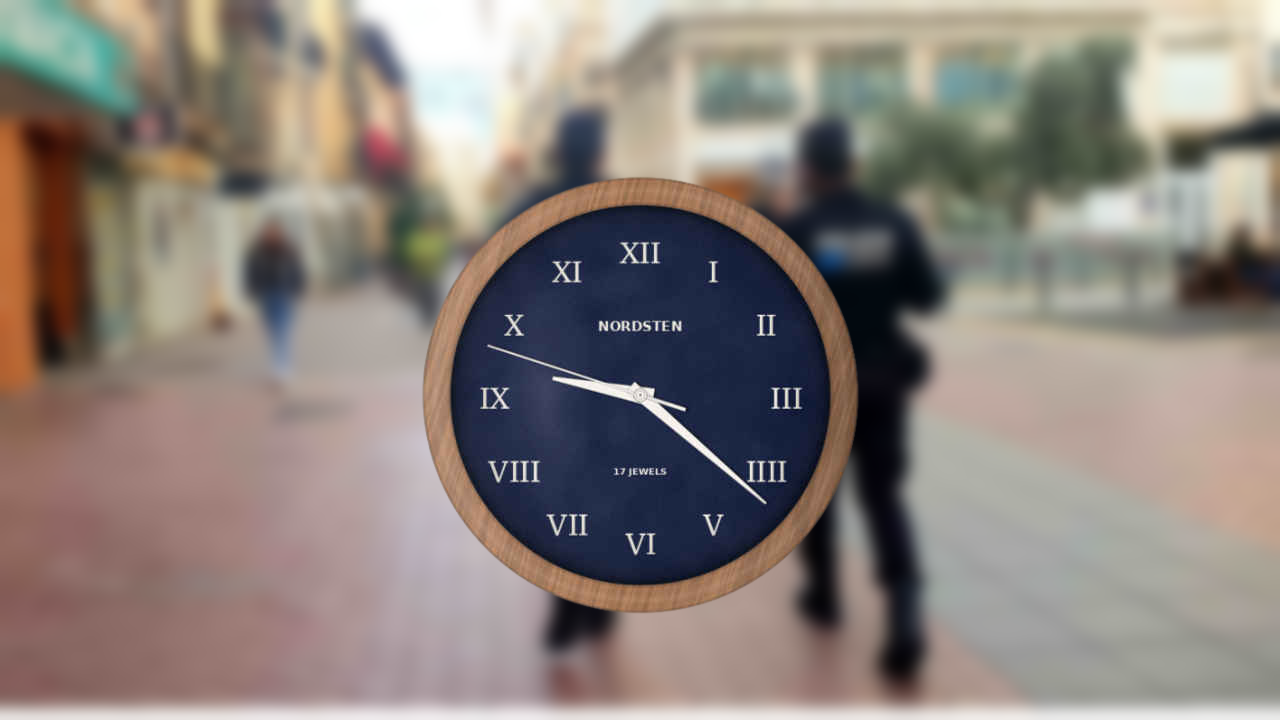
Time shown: 9:21:48
